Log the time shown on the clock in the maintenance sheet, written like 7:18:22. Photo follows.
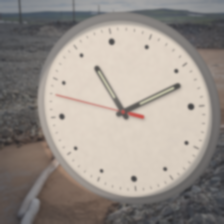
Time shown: 11:11:48
